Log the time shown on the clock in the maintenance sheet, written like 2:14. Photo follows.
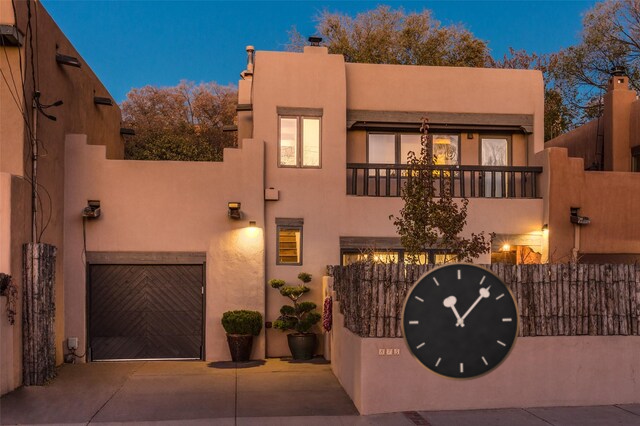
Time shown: 11:07
